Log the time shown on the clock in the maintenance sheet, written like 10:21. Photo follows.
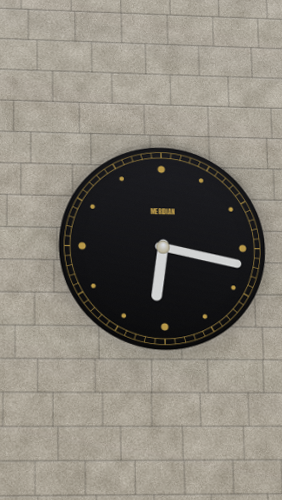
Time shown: 6:17
